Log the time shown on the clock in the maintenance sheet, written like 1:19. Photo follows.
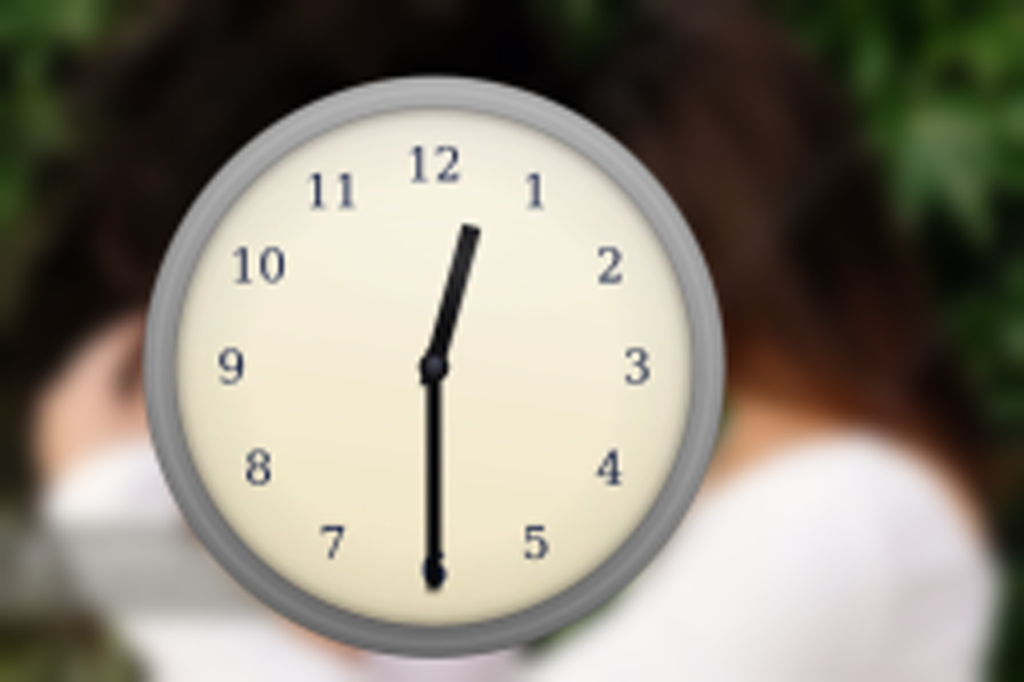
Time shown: 12:30
